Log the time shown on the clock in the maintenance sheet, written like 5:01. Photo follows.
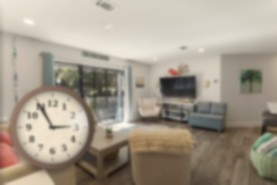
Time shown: 2:55
